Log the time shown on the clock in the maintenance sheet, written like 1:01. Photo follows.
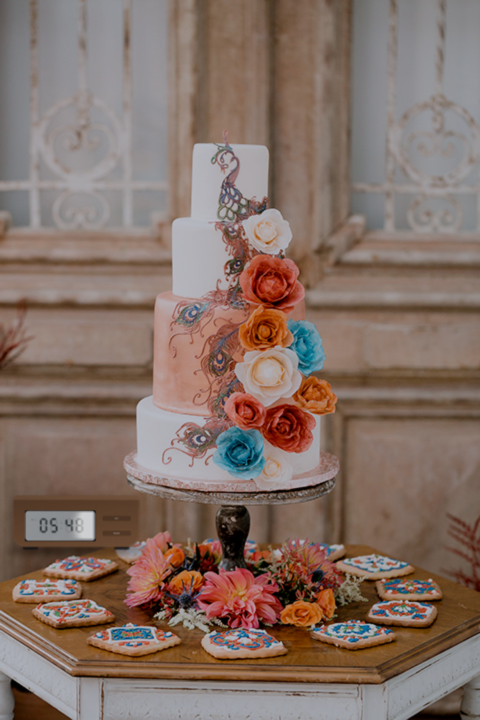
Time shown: 5:48
